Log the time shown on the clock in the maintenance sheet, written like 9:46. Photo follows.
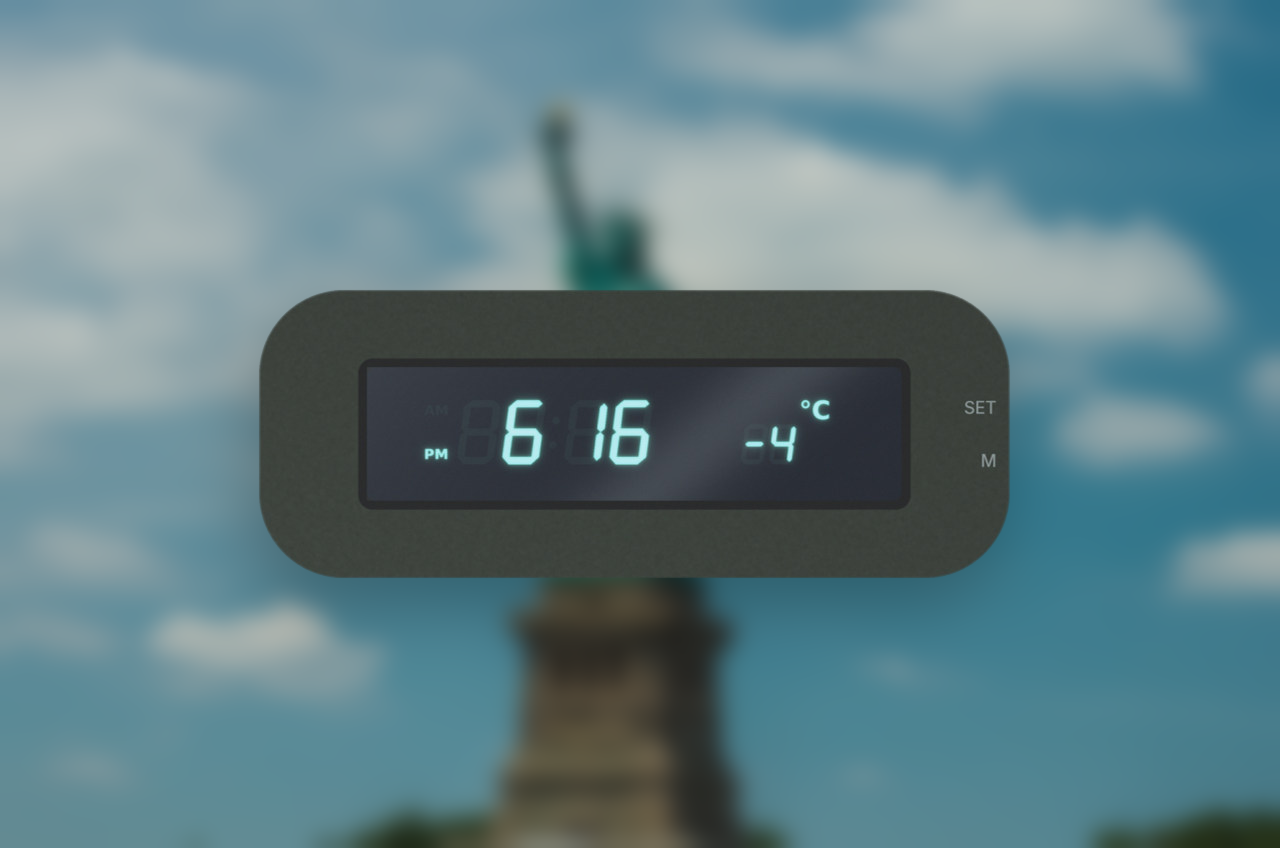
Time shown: 6:16
